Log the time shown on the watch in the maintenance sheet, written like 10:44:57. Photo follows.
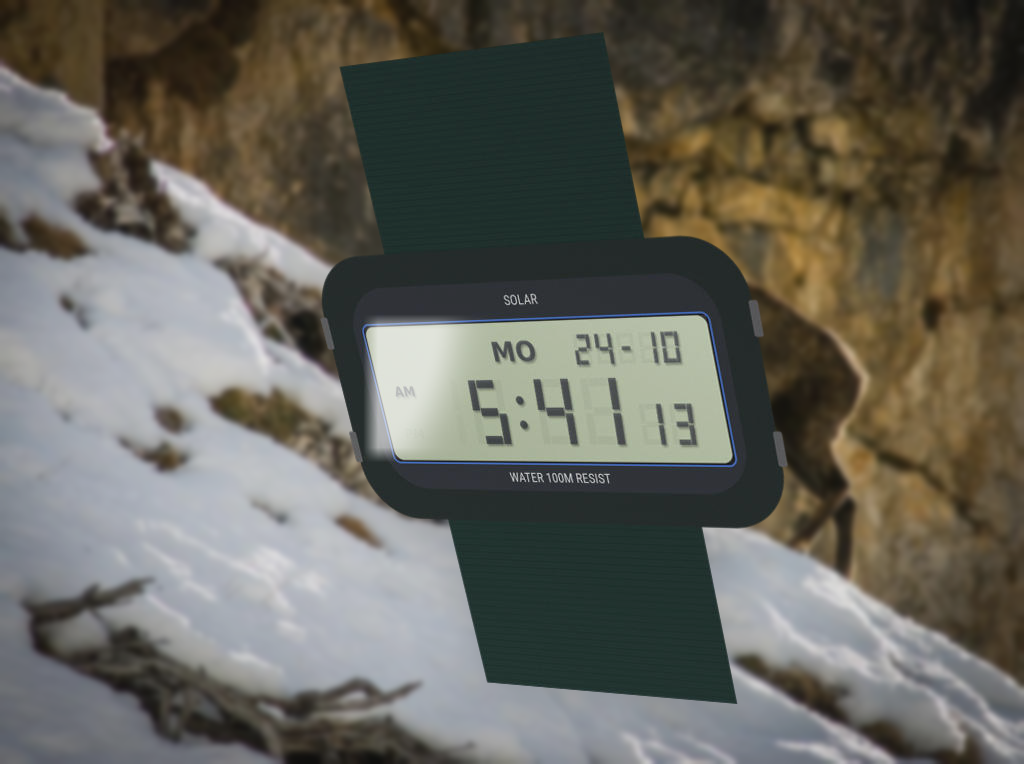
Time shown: 5:41:13
